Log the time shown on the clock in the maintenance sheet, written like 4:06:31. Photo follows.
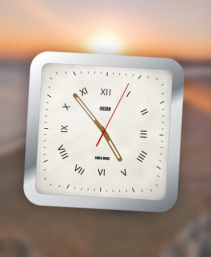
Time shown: 4:53:04
